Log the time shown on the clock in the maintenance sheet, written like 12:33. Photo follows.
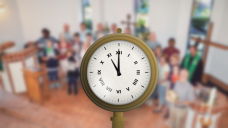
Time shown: 11:00
